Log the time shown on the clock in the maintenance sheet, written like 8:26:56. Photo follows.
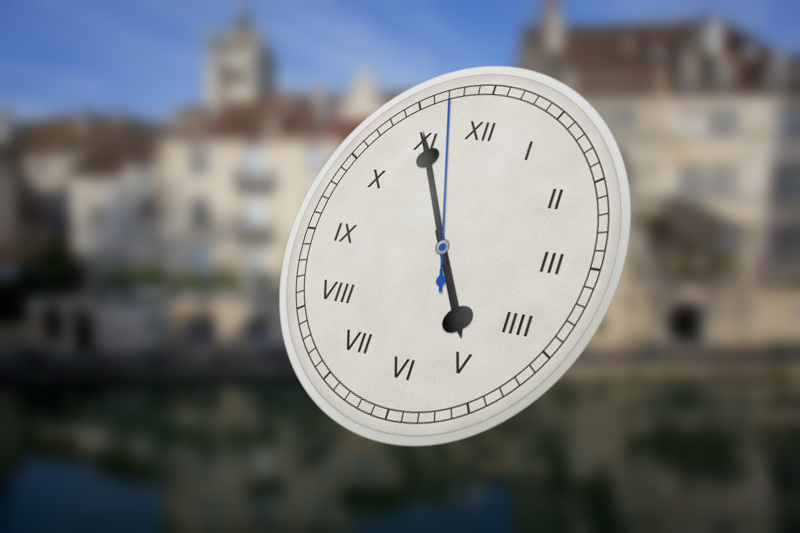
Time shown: 4:54:57
